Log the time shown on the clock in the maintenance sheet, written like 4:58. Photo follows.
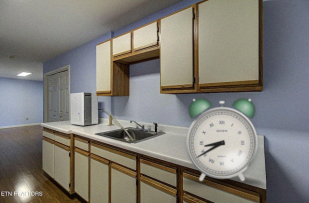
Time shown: 8:40
